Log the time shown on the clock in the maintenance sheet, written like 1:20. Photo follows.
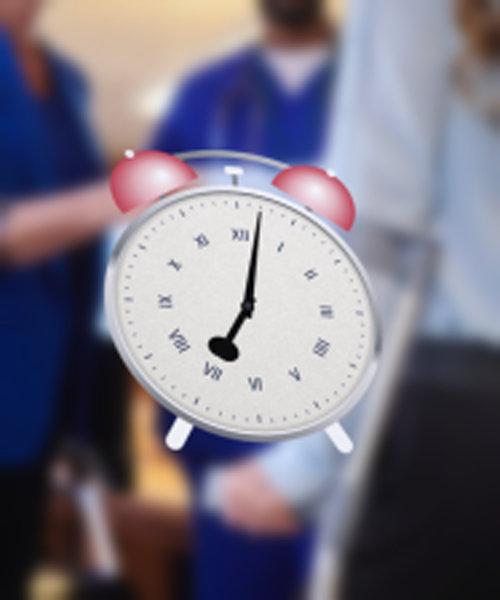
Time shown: 7:02
